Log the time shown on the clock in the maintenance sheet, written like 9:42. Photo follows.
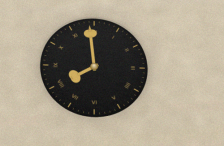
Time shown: 7:59
